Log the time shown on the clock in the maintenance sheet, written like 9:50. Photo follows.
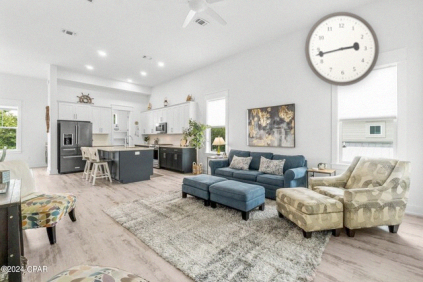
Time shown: 2:43
